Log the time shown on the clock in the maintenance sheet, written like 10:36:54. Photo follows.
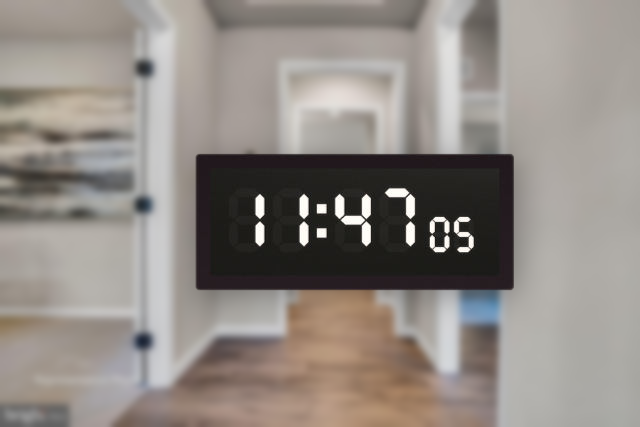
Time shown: 11:47:05
